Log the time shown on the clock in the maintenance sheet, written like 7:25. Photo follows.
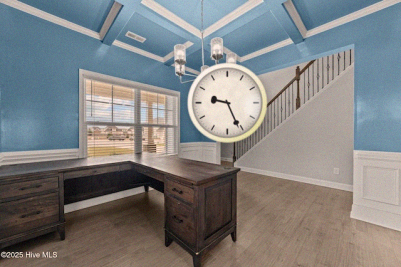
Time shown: 9:26
